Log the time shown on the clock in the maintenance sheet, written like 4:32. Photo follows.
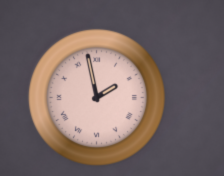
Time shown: 1:58
